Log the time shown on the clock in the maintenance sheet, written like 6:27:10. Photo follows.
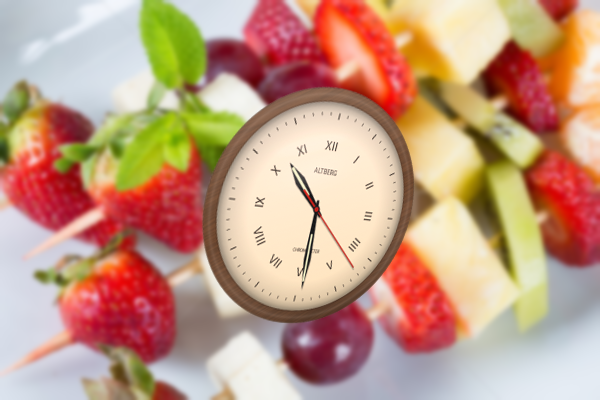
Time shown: 10:29:22
